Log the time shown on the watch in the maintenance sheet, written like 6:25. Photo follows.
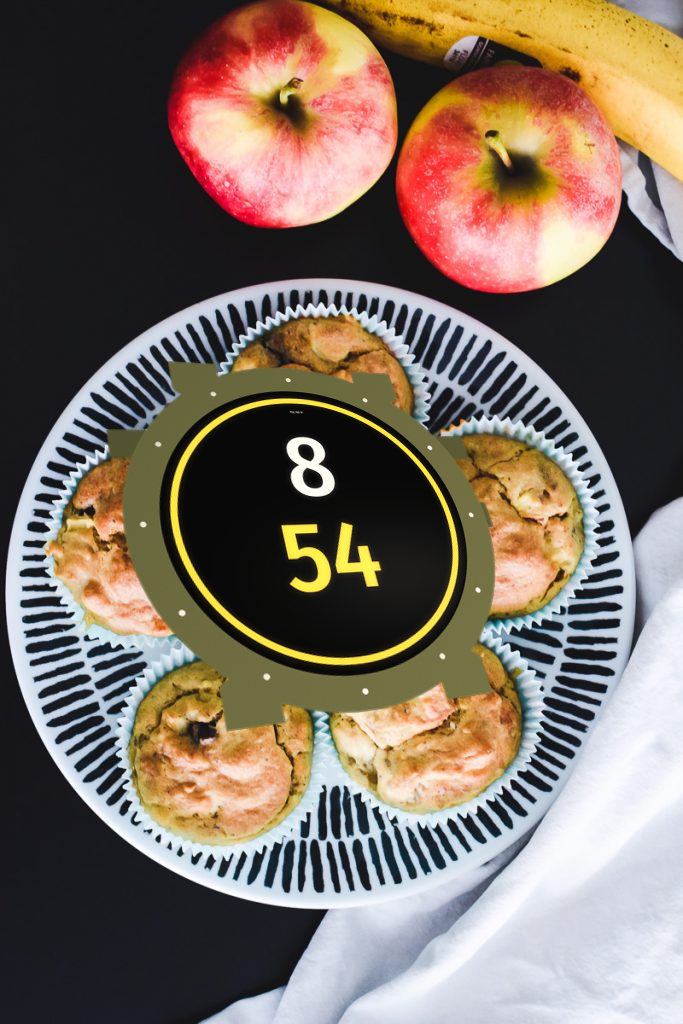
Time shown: 8:54
